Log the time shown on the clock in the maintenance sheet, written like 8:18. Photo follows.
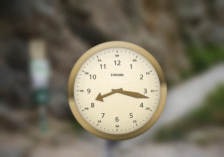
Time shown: 8:17
